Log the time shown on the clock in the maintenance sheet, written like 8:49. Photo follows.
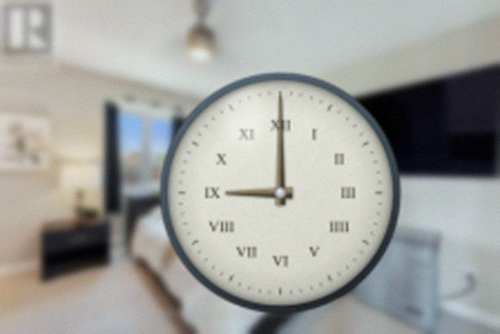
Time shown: 9:00
